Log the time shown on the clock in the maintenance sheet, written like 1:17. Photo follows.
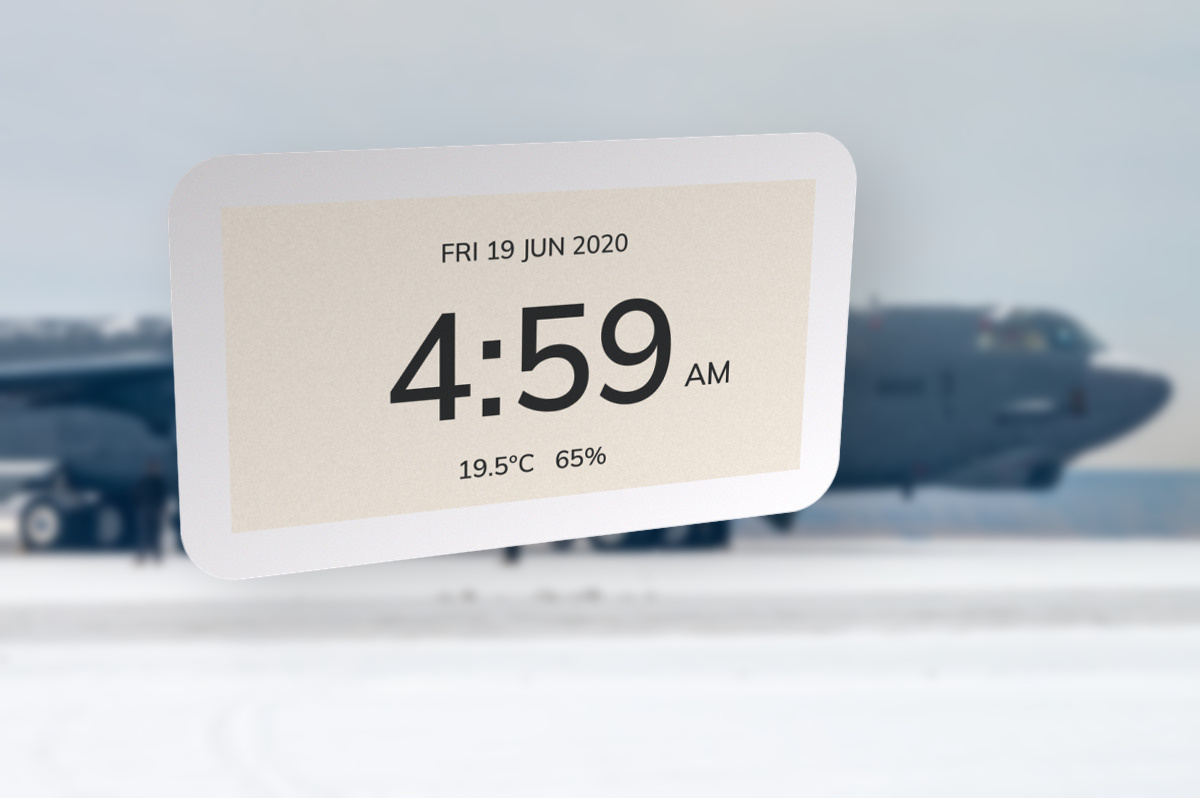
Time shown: 4:59
